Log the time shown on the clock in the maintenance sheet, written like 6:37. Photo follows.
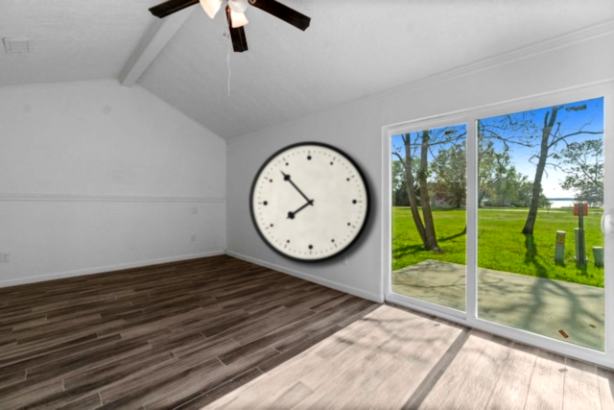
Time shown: 7:53
